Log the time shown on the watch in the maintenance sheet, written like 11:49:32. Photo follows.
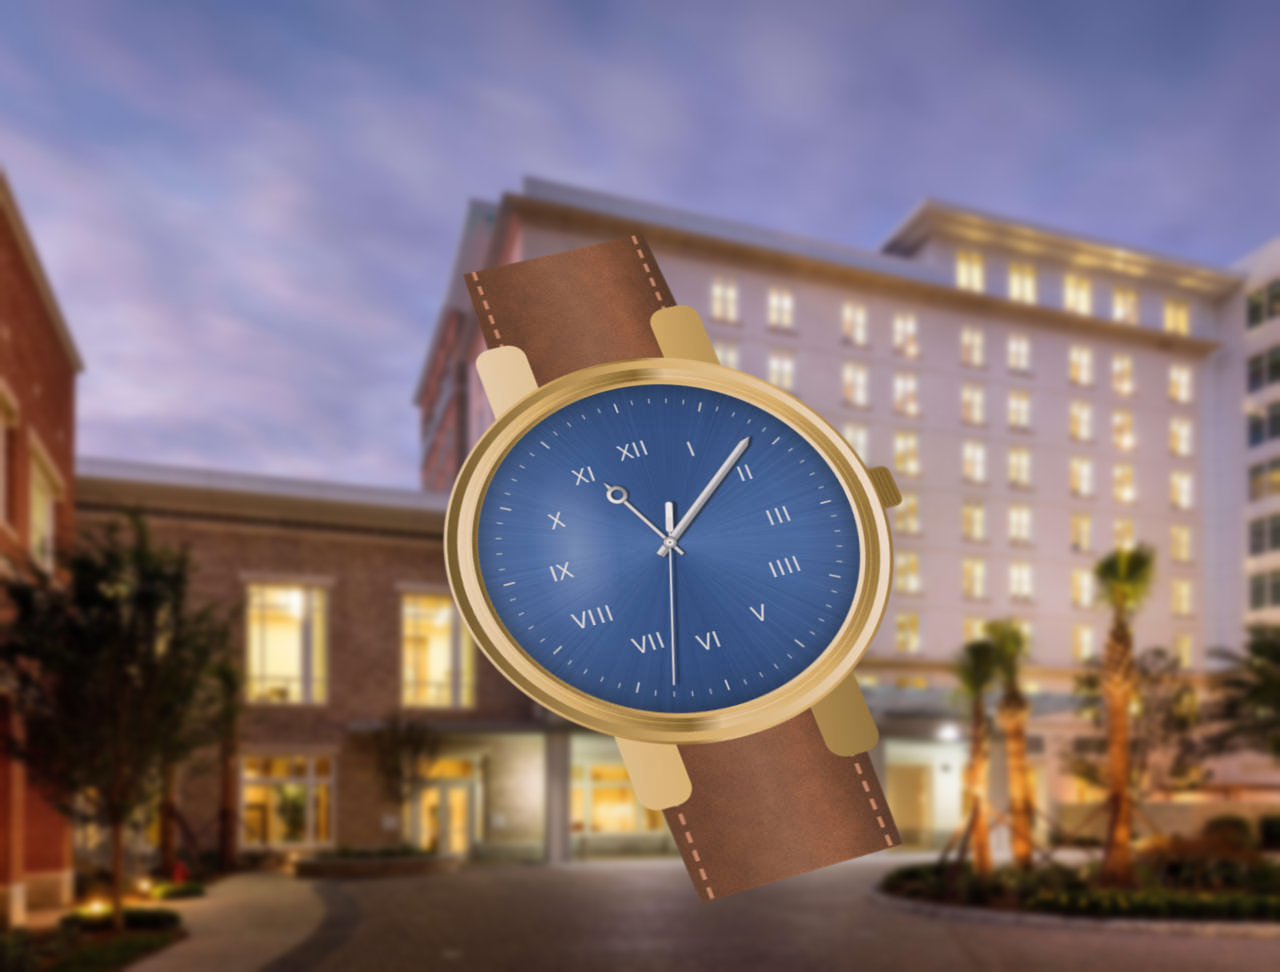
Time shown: 11:08:33
